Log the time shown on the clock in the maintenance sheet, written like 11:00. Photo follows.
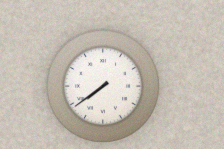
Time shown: 7:39
